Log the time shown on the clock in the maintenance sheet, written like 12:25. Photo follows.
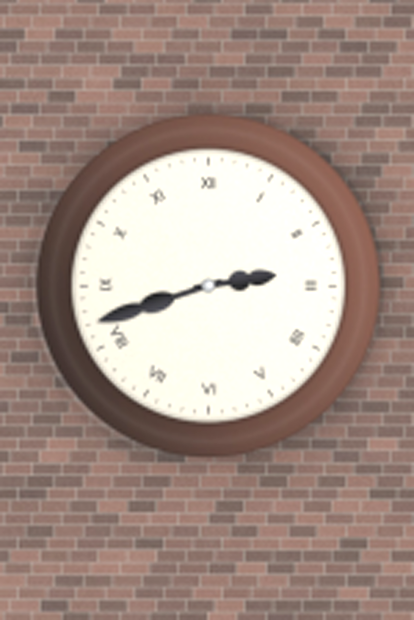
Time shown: 2:42
